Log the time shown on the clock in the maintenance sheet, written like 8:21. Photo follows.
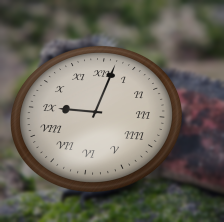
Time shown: 9:02
